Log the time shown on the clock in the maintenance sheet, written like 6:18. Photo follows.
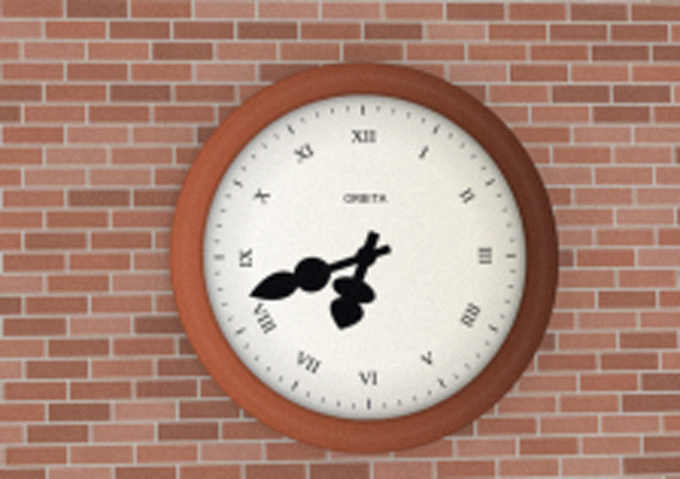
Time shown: 6:42
